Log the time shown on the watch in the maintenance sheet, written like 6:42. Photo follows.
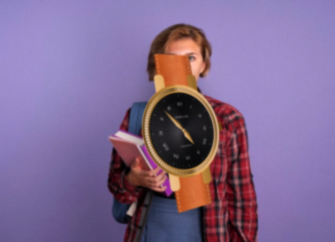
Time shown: 4:53
